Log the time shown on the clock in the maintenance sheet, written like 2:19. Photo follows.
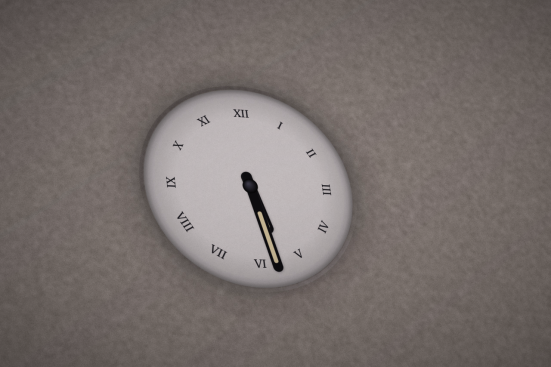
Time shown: 5:28
